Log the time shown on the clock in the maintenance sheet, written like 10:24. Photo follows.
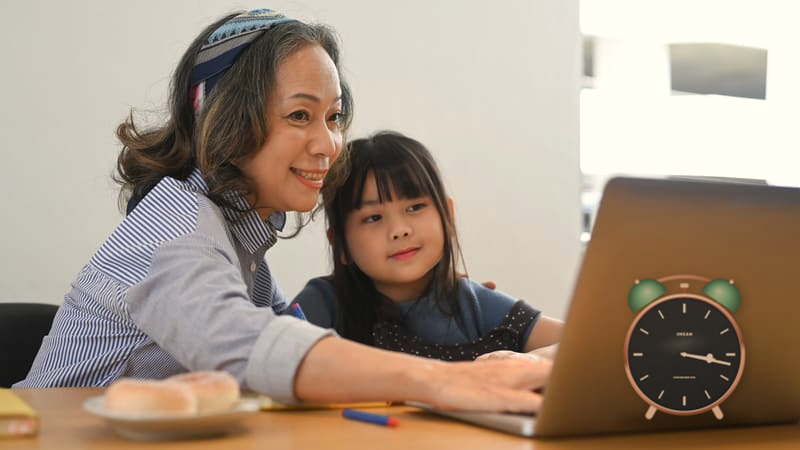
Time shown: 3:17
